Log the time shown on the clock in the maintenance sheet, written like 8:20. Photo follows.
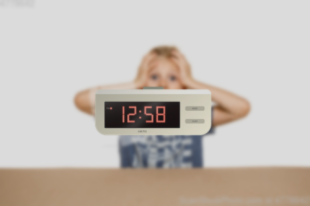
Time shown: 12:58
